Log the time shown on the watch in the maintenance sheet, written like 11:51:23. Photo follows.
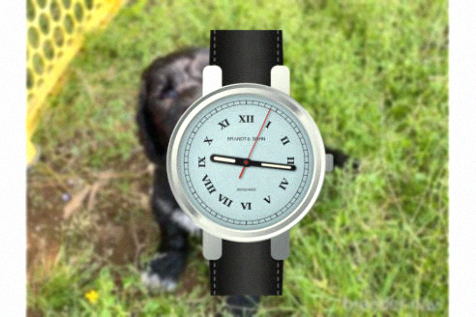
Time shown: 9:16:04
